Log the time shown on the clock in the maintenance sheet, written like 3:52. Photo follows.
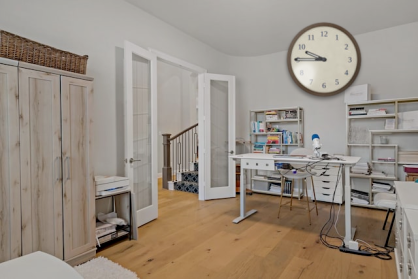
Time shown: 9:45
